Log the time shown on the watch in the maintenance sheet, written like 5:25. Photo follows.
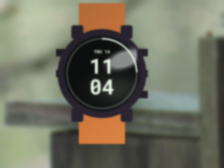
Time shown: 11:04
